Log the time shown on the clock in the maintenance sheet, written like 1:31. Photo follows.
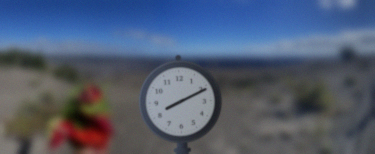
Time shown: 8:11
